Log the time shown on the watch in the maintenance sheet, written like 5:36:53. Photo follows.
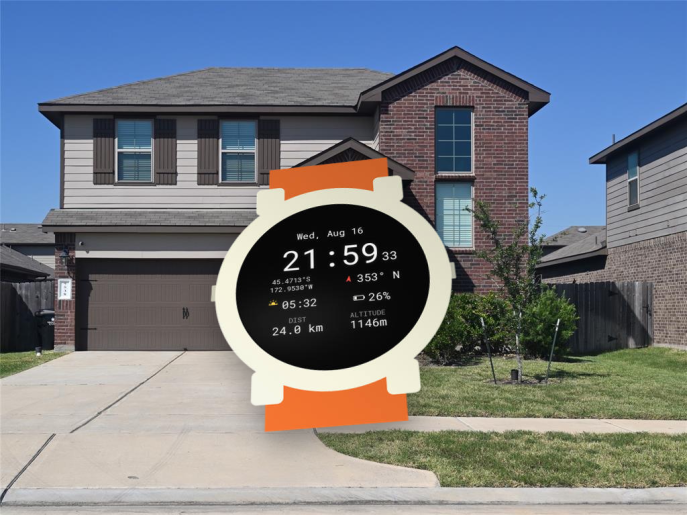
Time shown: 21:59:33
